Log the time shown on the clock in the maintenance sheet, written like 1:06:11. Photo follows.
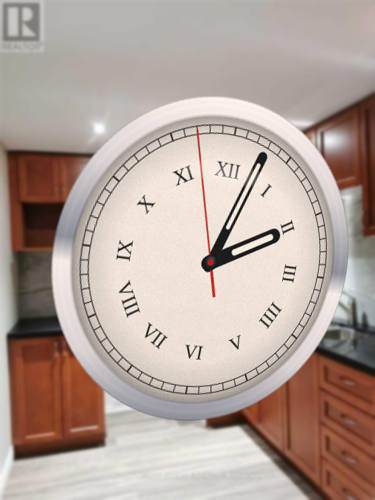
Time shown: 2:02:57
